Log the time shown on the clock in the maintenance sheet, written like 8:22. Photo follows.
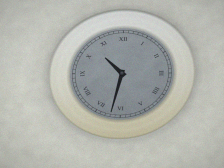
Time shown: 10:32
